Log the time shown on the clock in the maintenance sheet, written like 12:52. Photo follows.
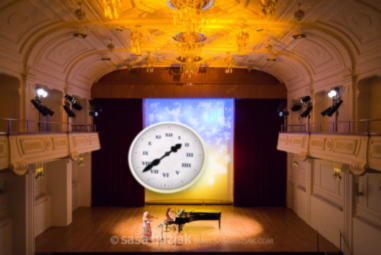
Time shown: 1:38
